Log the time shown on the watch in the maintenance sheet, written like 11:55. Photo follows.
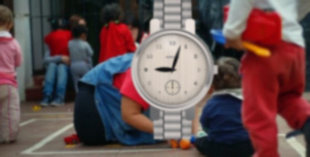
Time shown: 9:03
